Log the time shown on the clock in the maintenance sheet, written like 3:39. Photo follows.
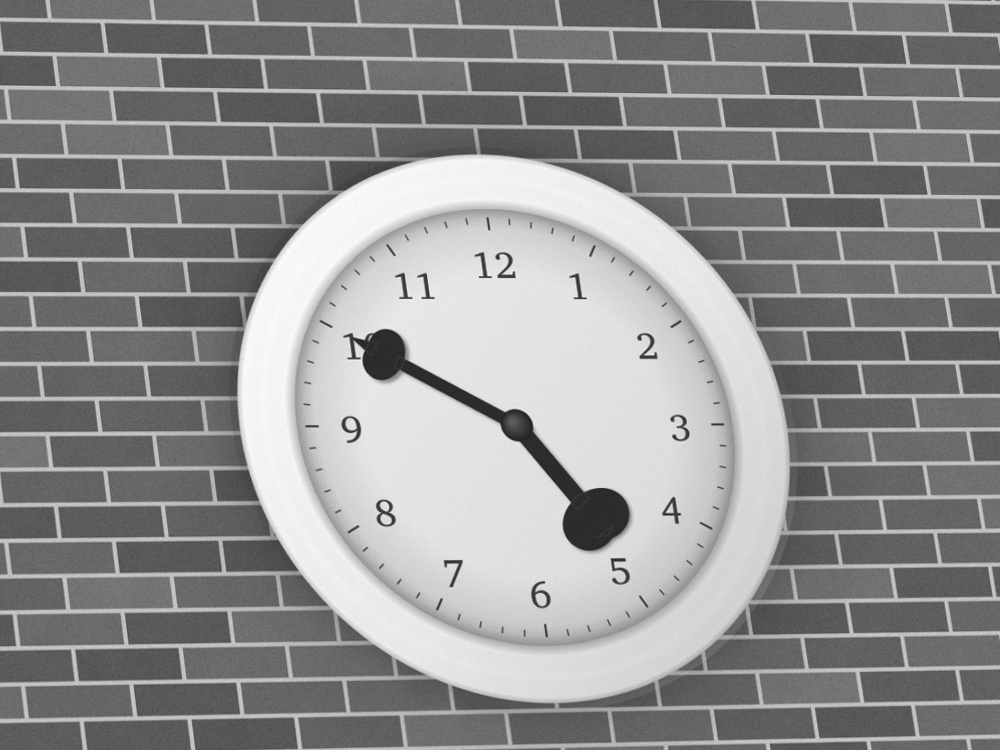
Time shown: 4:50
